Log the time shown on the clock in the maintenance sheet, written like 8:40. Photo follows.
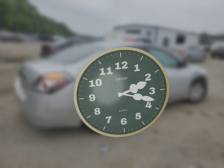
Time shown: 2:18
